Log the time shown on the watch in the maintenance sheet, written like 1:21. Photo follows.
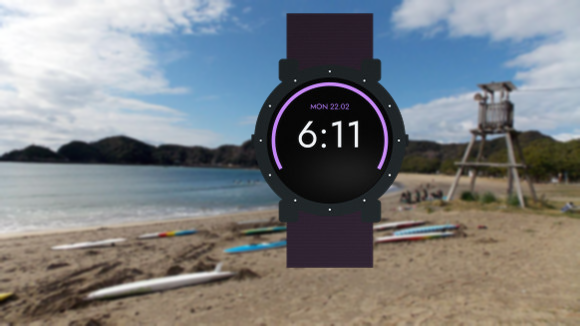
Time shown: 6:11
